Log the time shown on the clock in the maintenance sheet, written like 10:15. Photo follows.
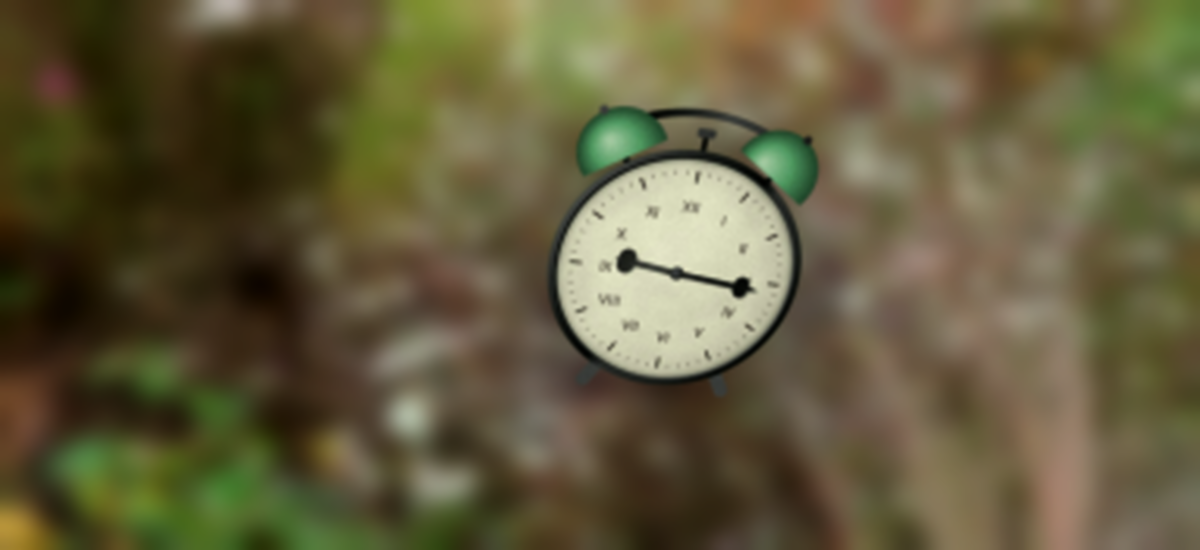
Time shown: 9:16
